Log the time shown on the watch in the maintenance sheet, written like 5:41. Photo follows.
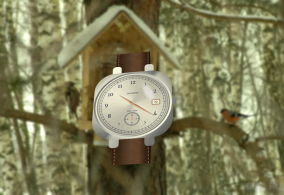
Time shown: 10:21
